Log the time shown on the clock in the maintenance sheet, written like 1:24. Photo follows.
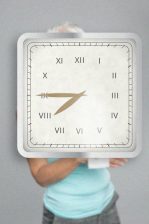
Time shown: 7:45
